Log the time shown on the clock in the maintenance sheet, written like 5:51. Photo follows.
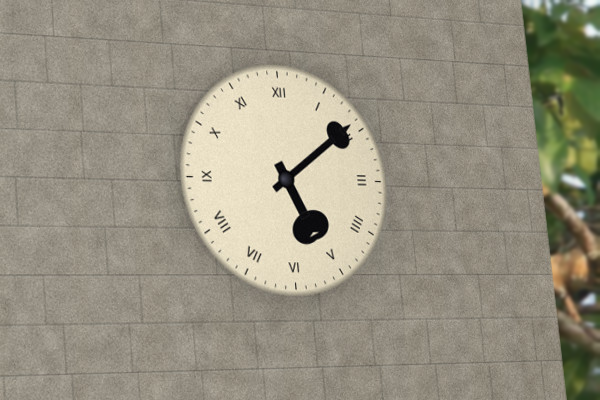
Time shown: 5:09
